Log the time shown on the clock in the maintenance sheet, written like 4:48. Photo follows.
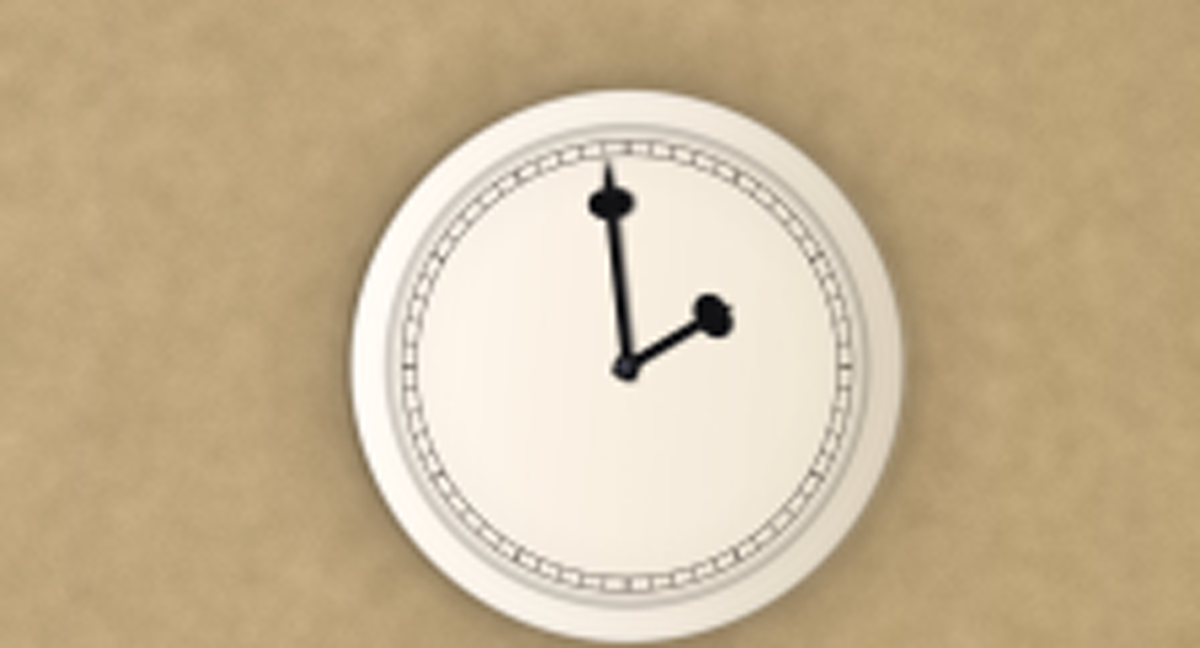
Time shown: 1:59
